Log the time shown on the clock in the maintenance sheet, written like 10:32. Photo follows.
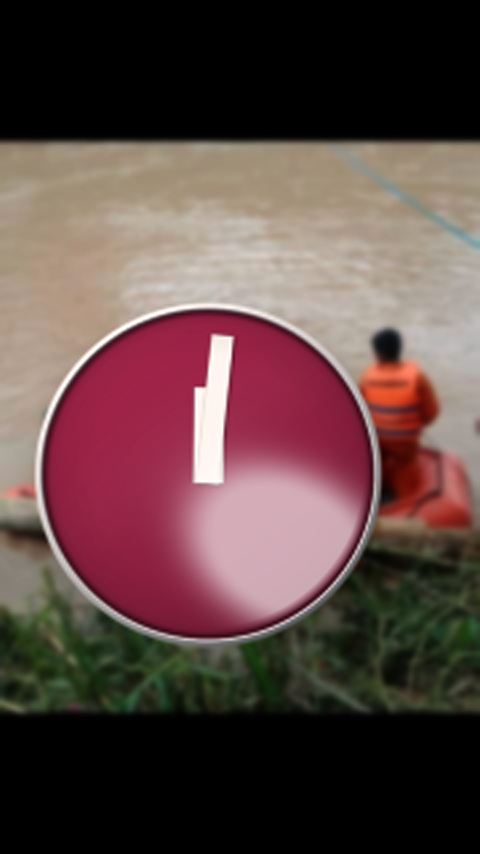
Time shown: 12:01
